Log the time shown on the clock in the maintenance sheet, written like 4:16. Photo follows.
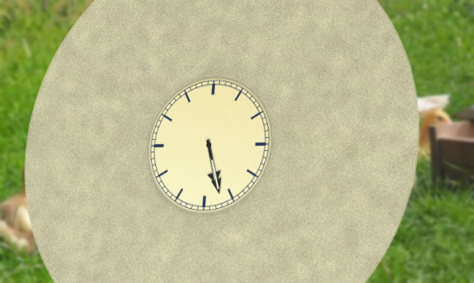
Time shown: 5:27
